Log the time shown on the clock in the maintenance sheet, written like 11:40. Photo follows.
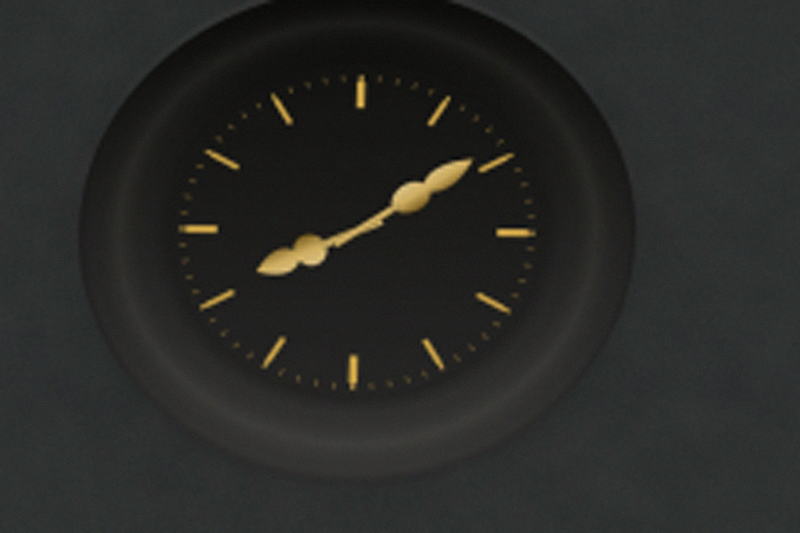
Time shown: 8:09
